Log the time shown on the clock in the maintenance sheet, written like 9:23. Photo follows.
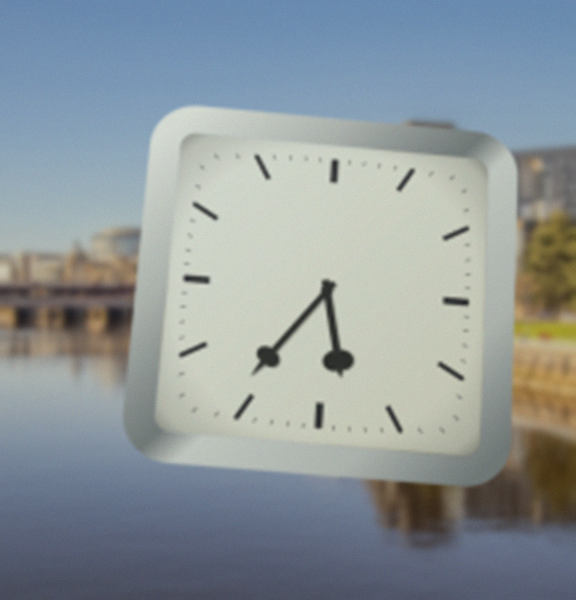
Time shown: 5:36
